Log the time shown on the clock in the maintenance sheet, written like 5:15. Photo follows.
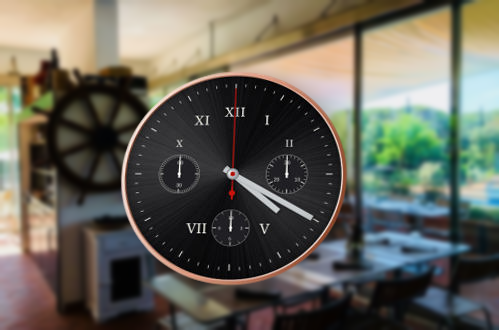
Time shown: 4:20
